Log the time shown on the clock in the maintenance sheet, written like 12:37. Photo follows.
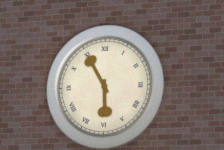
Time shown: 5:55
